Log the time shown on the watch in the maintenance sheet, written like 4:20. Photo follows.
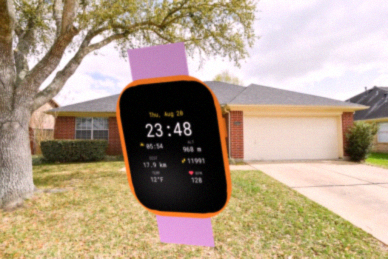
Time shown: 23:48
